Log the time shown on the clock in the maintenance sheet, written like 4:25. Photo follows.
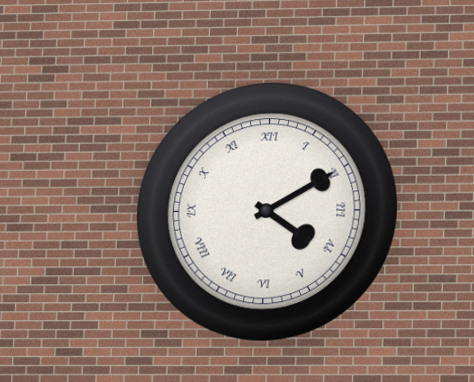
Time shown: 4:10
